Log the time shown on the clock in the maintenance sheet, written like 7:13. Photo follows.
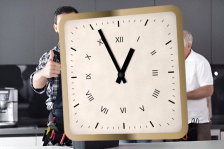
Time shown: 12:56
